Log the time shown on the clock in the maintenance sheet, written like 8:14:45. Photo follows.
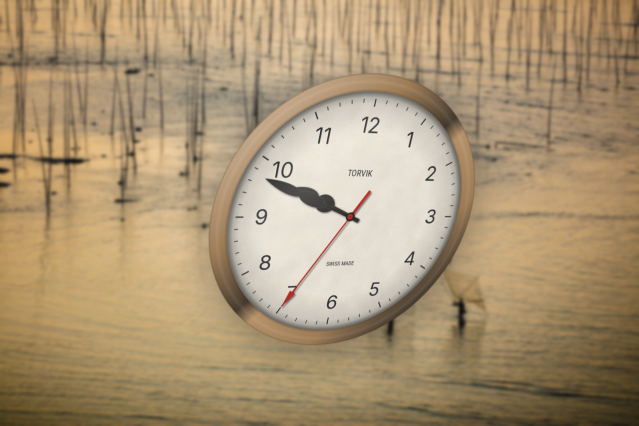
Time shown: 9:48:35
